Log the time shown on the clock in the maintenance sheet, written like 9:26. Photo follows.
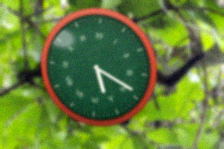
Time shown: 5:19
